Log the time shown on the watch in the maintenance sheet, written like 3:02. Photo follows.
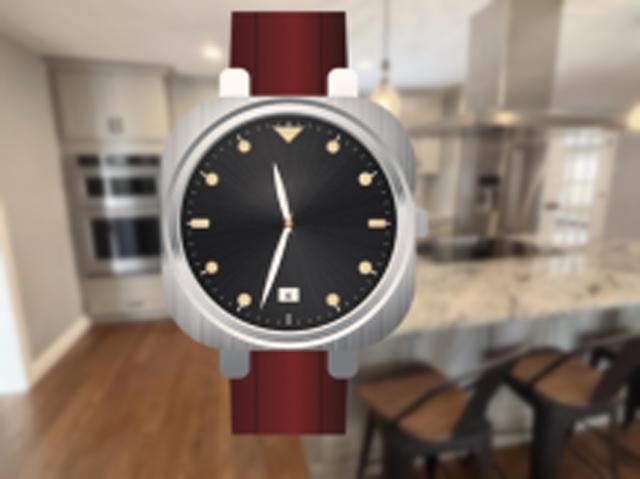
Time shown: 11:33
